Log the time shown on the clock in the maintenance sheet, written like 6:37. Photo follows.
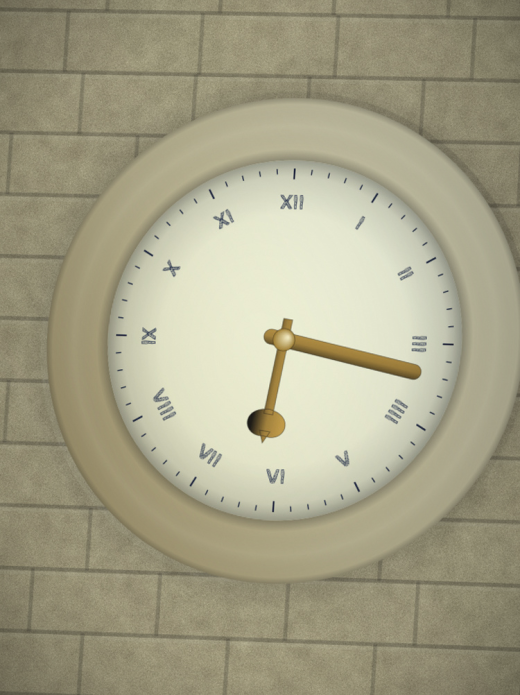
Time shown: 6:17
